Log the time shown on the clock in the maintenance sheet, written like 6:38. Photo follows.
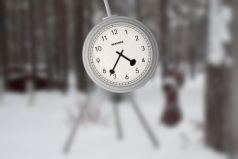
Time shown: 4:37
